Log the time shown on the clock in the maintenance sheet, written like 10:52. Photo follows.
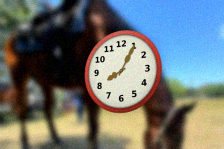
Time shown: 8:05
